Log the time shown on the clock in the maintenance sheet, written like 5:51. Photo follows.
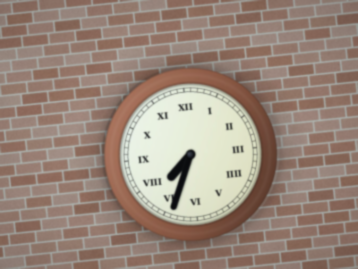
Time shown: 7:34
